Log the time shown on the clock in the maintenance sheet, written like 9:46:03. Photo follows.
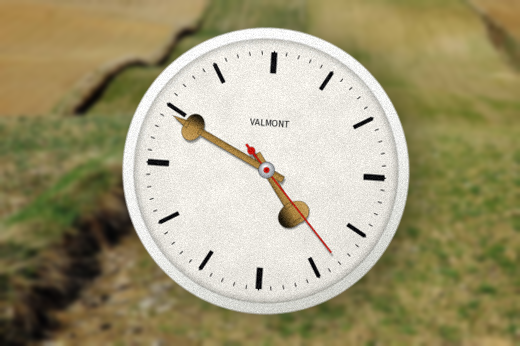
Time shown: 4:49:23
